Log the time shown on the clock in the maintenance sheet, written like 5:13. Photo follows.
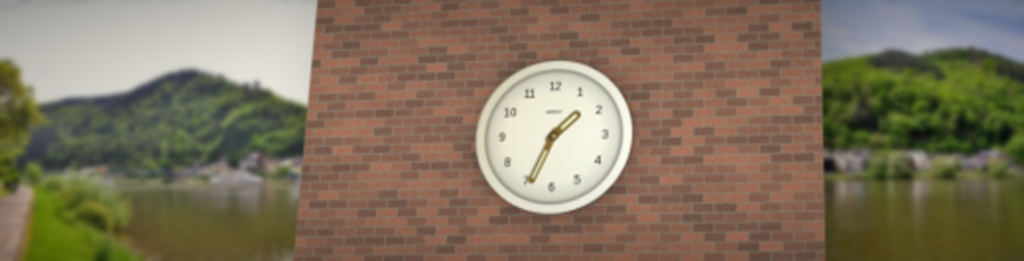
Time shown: 1:34
